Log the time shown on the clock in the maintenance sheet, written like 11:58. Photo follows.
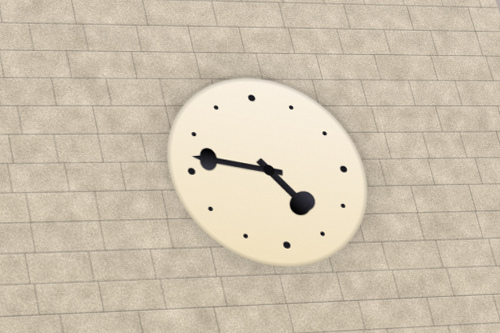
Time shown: 4:47
